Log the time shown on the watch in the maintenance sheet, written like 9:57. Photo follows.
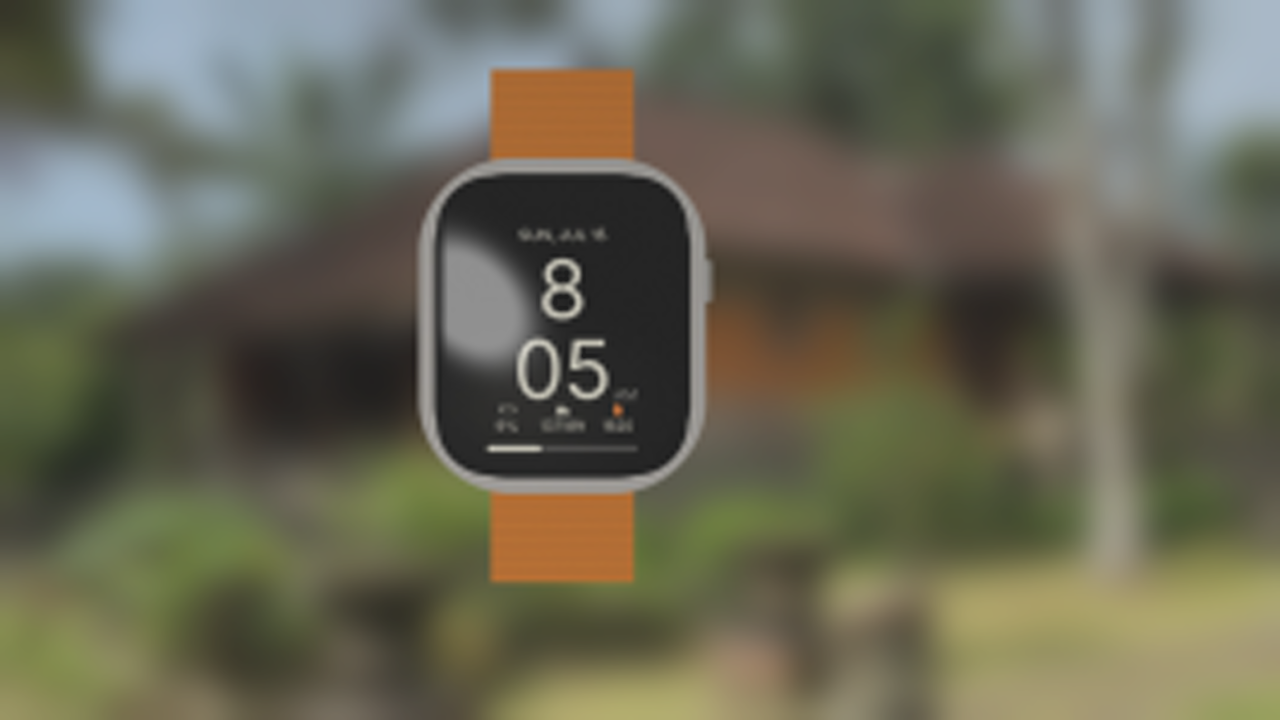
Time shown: 8:05
